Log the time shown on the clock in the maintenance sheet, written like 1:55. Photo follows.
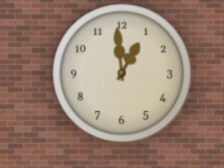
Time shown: 12:59
